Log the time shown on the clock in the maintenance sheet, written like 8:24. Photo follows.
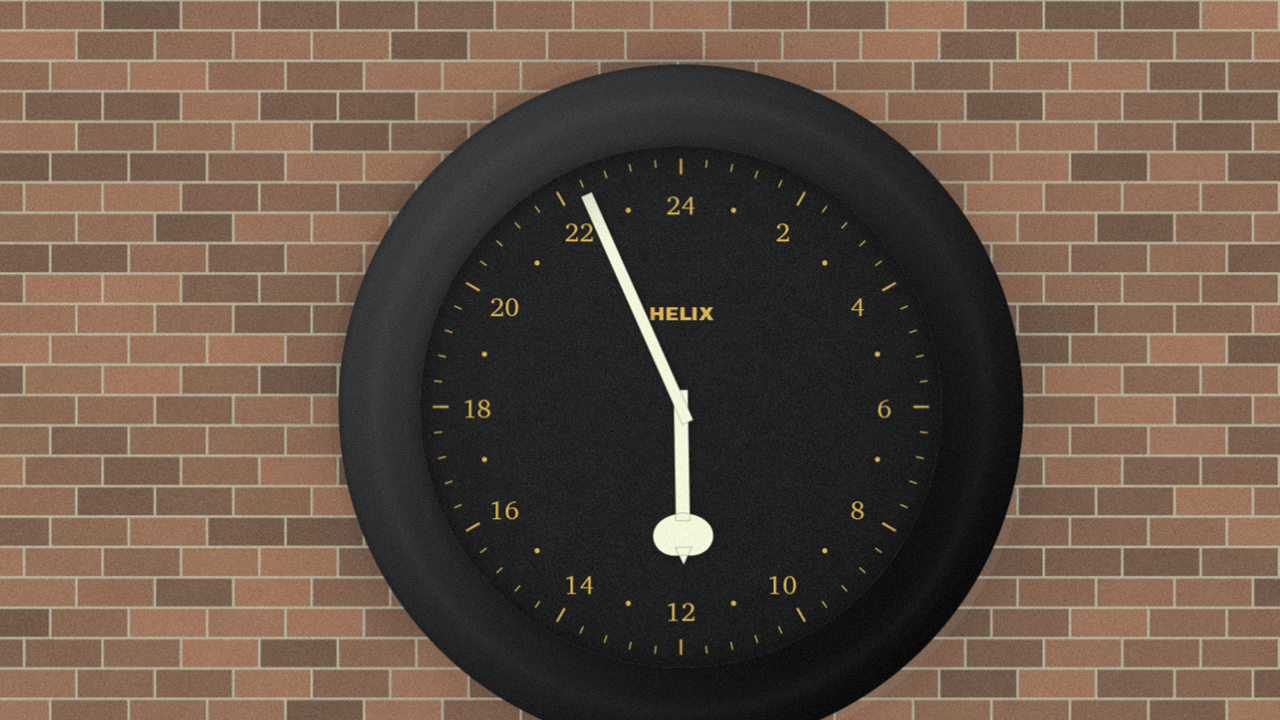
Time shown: 11:56
